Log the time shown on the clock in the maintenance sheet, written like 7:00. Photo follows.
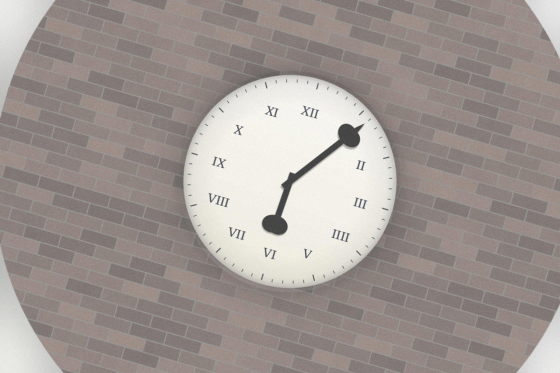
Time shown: 6:06
